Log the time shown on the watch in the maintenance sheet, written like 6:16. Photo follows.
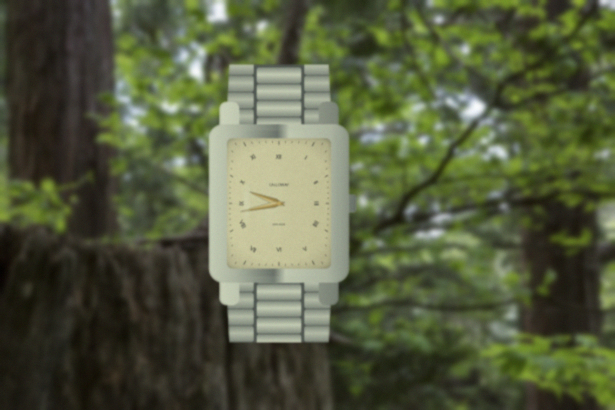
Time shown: 9:43
